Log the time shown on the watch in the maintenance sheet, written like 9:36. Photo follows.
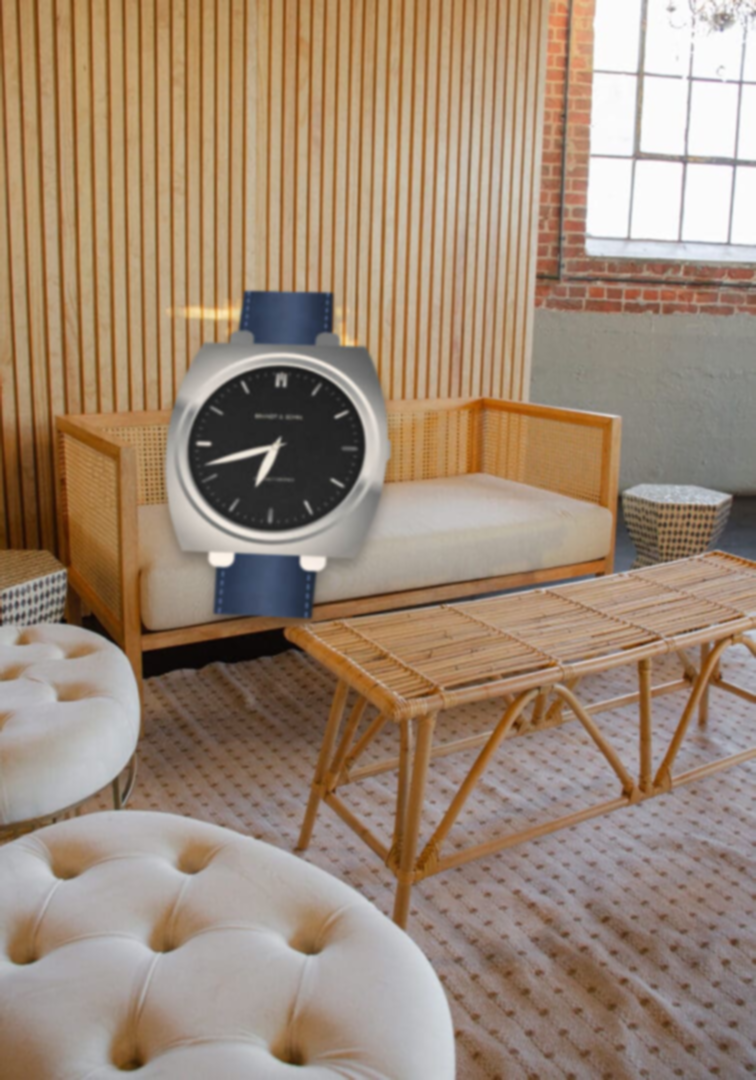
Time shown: 6:42
